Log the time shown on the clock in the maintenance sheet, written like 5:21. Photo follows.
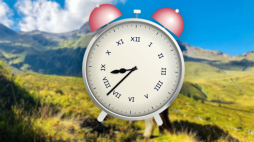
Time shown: 8:37
